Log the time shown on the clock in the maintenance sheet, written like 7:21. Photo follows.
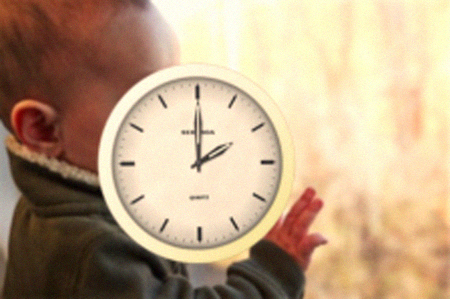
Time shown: 2:00
